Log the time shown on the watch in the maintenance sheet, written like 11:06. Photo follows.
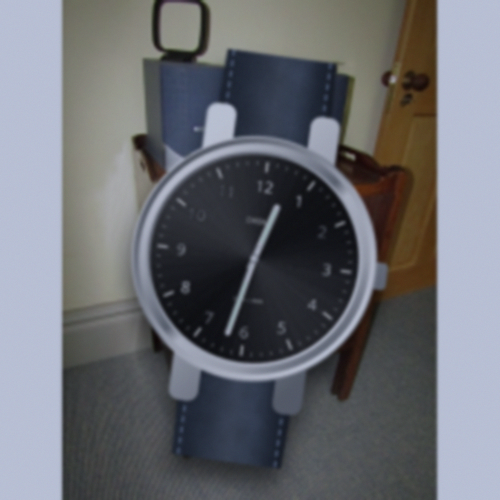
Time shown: 12:32
